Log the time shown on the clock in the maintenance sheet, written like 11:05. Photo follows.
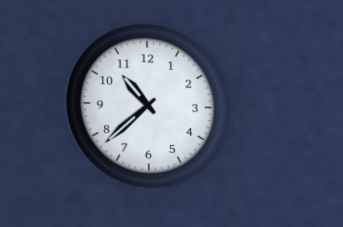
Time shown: 10:38
